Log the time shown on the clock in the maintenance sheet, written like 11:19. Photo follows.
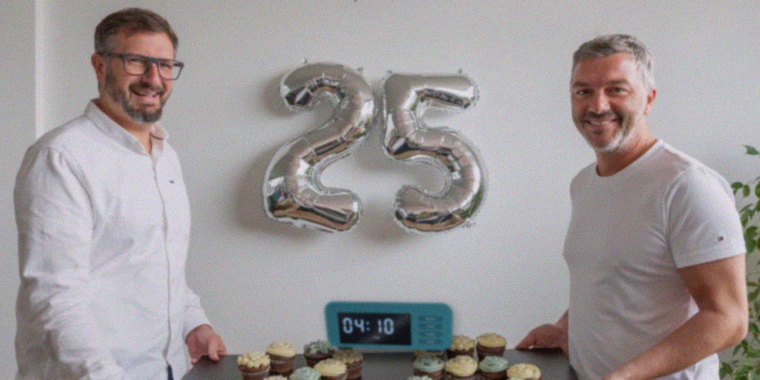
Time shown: 4:10
